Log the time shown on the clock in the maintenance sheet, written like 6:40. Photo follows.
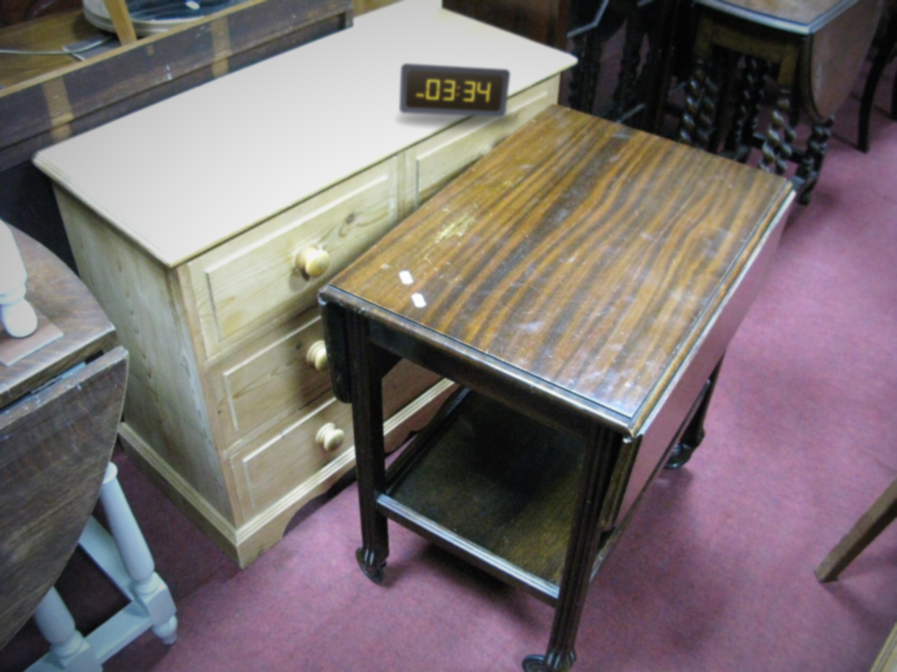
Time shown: 3:34
